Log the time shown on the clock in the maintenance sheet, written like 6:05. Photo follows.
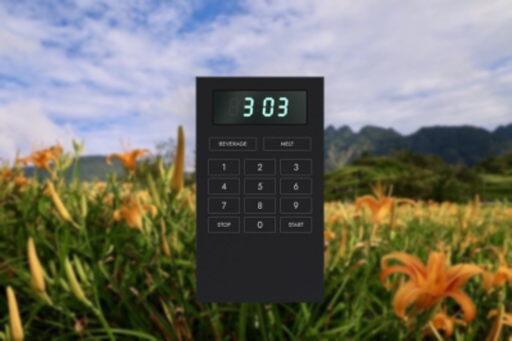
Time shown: 3:03
